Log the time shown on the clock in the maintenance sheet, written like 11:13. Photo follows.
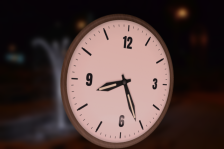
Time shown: 8:26
